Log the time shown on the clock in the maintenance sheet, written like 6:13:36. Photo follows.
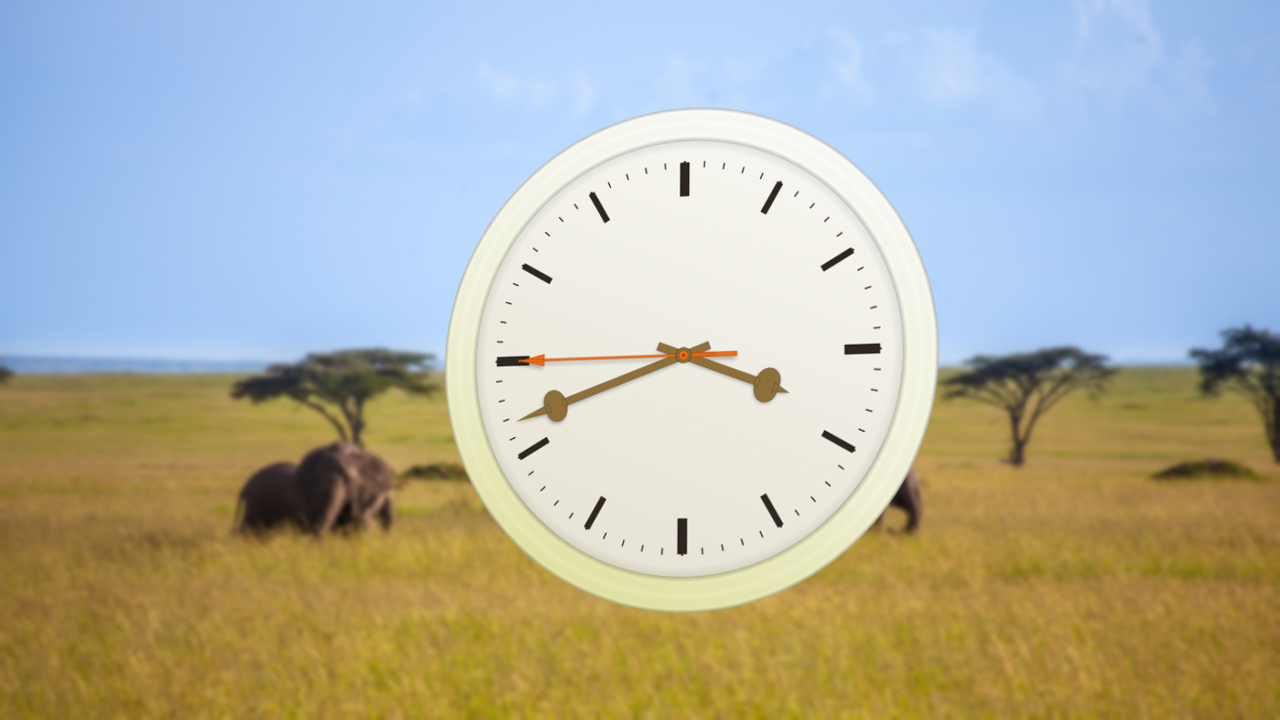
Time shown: 3:41:45
